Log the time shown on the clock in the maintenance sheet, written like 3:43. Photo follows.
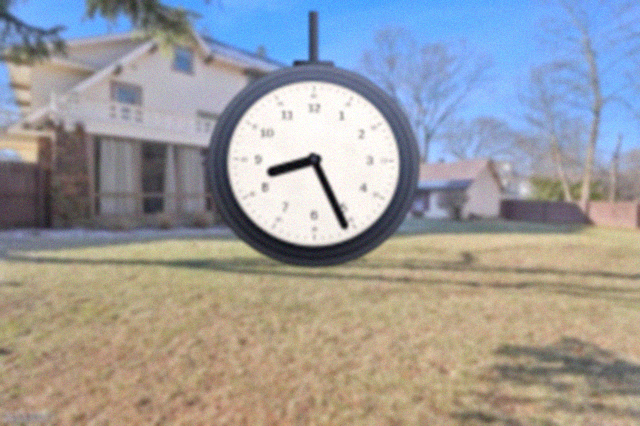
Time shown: 8:26
